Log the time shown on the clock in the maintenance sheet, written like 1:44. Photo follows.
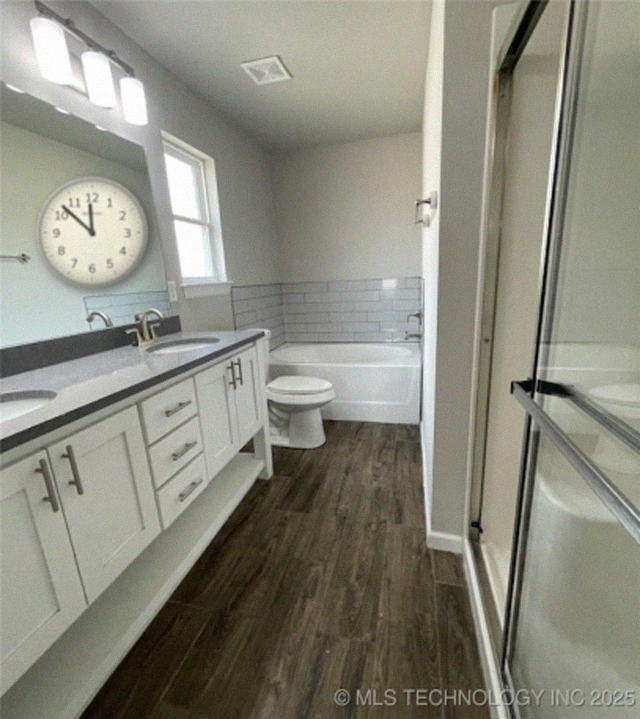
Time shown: 11:52
